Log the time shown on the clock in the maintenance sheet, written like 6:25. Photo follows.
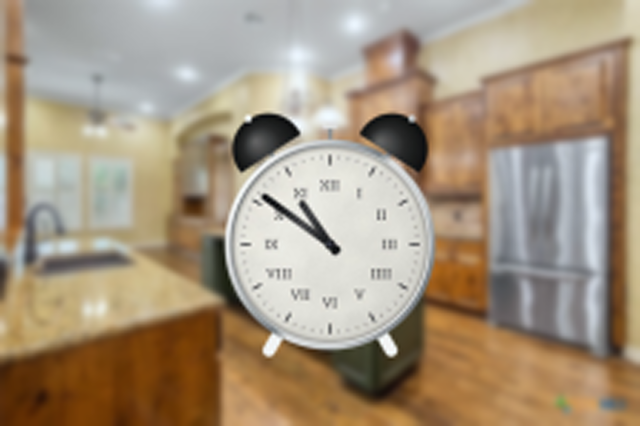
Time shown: 10:51
